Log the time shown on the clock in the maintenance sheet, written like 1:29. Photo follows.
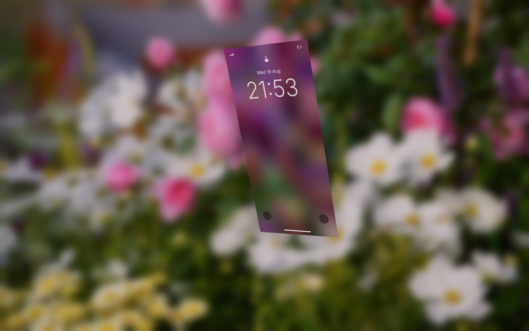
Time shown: 21:53
